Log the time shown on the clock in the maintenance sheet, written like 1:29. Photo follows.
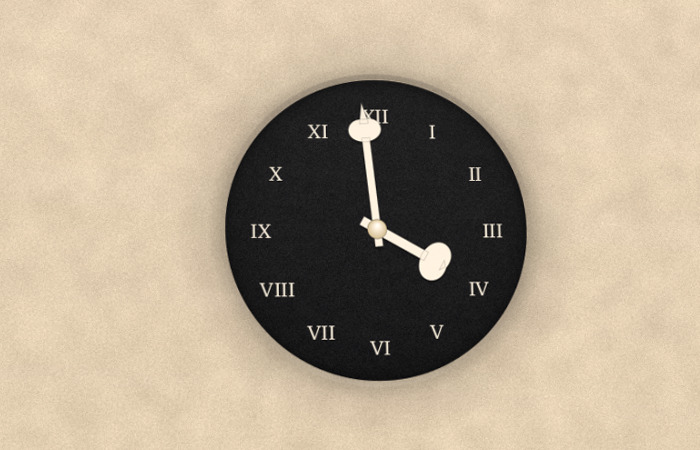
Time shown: 3:59
